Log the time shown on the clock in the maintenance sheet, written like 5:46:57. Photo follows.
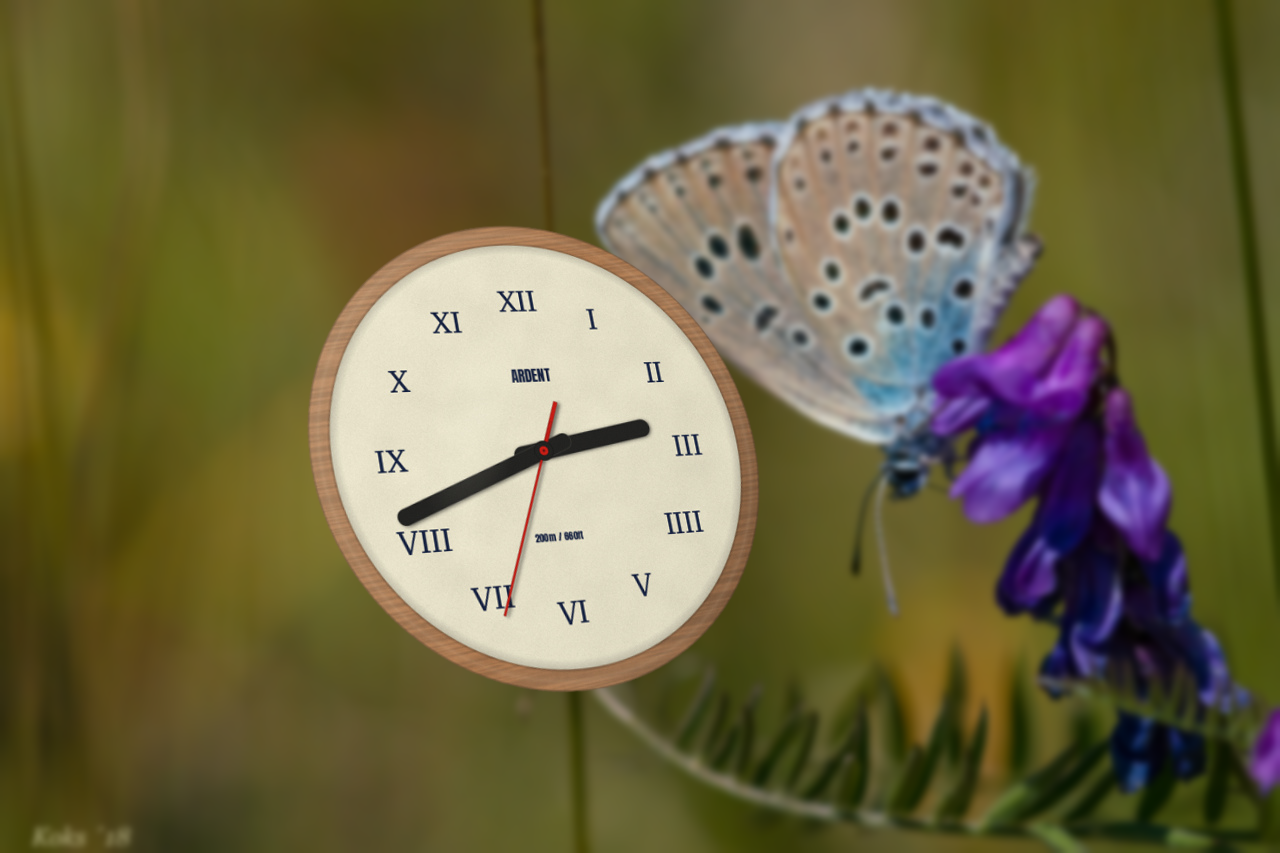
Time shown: 2:41:34
